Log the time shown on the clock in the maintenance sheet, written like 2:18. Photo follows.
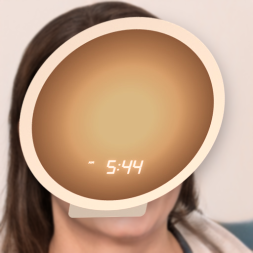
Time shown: 5:44
